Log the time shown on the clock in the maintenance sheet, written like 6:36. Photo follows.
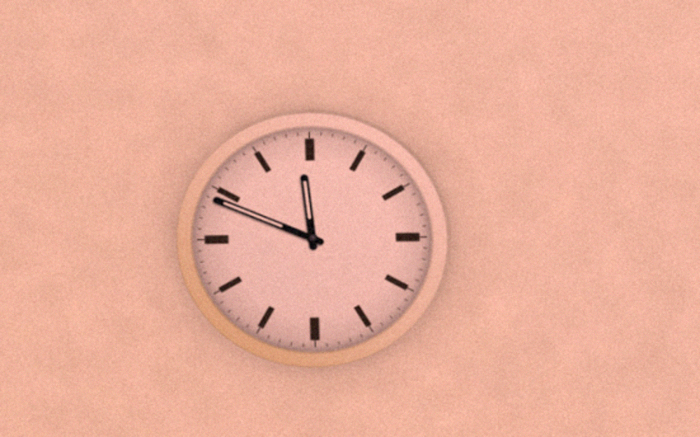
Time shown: 11:49
